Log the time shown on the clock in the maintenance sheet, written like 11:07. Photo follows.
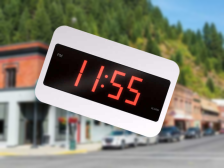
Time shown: 11:55
